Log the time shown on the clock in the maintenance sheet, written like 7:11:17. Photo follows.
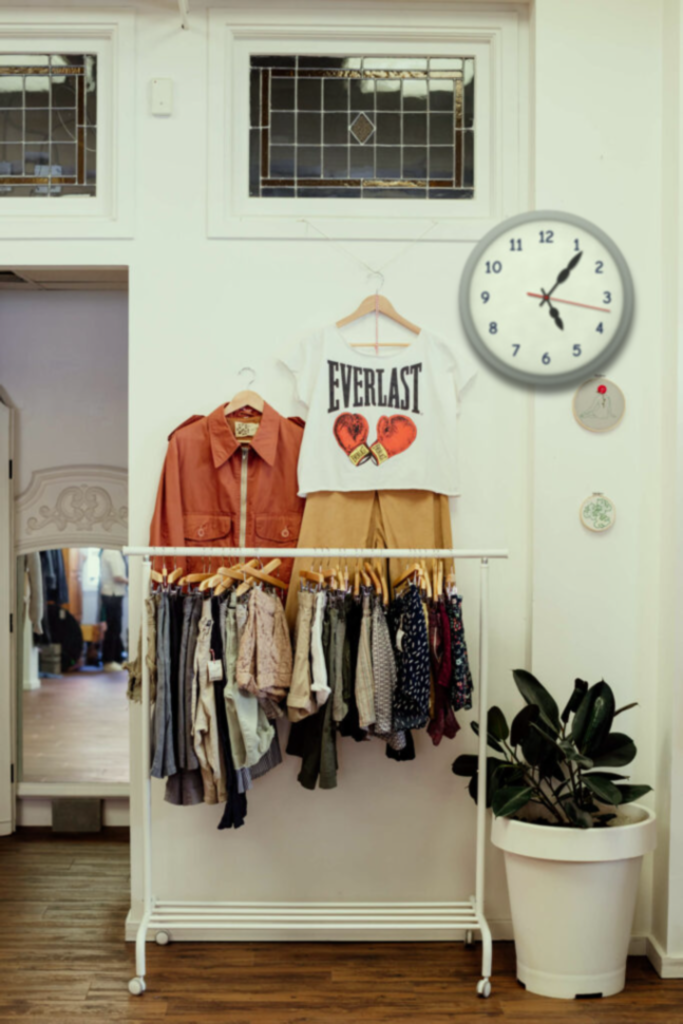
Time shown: 5:06:17
